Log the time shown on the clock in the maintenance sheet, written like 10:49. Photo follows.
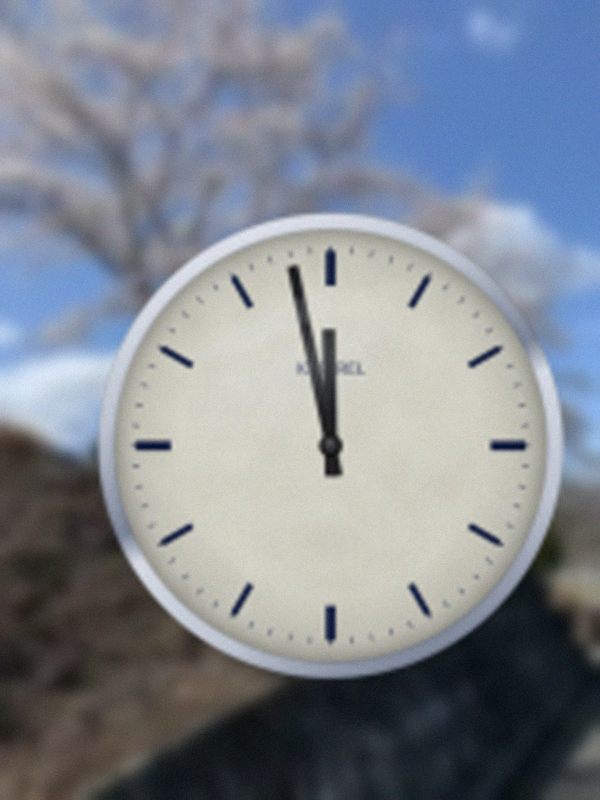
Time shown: 11:58
